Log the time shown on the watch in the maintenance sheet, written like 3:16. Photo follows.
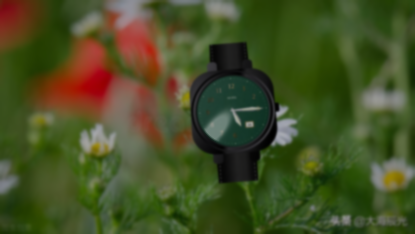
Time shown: 5:15
